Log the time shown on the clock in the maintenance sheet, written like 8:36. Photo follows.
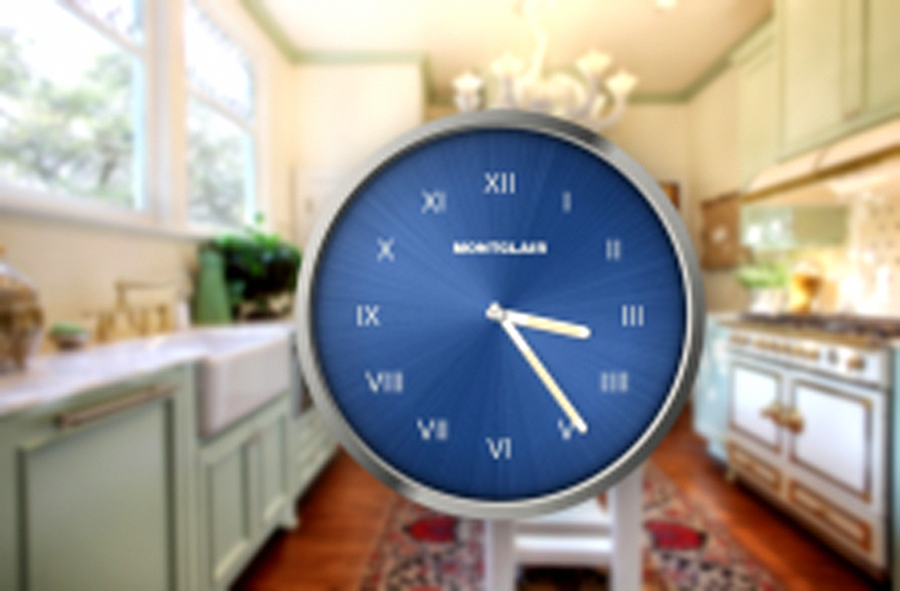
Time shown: 3:24
